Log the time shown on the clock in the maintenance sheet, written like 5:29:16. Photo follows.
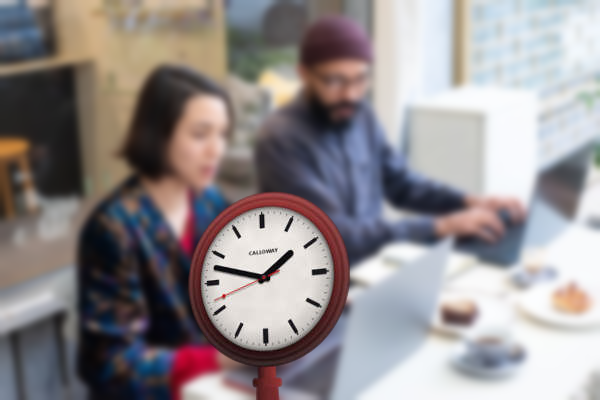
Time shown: 1:47:42
